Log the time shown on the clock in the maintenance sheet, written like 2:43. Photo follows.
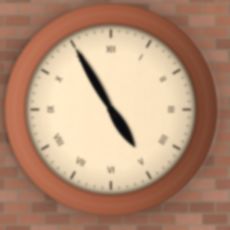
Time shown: 4:55
